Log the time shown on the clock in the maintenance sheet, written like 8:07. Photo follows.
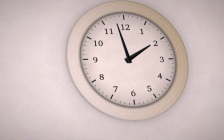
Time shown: 1:58
